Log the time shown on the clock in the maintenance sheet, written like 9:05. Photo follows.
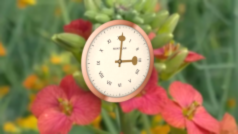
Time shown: 3:01
